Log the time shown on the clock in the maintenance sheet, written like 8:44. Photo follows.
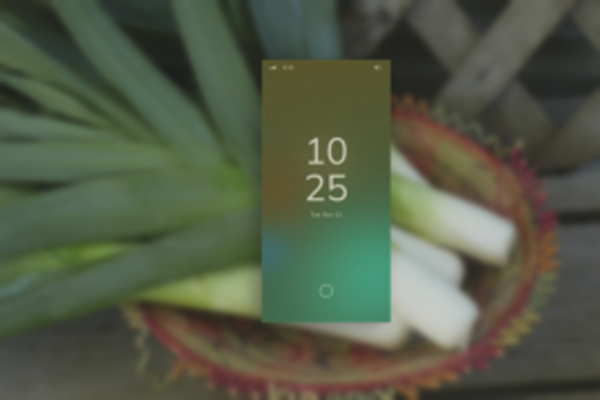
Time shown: 10:25
